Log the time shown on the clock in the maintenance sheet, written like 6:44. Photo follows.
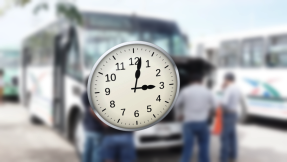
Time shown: 3:02
